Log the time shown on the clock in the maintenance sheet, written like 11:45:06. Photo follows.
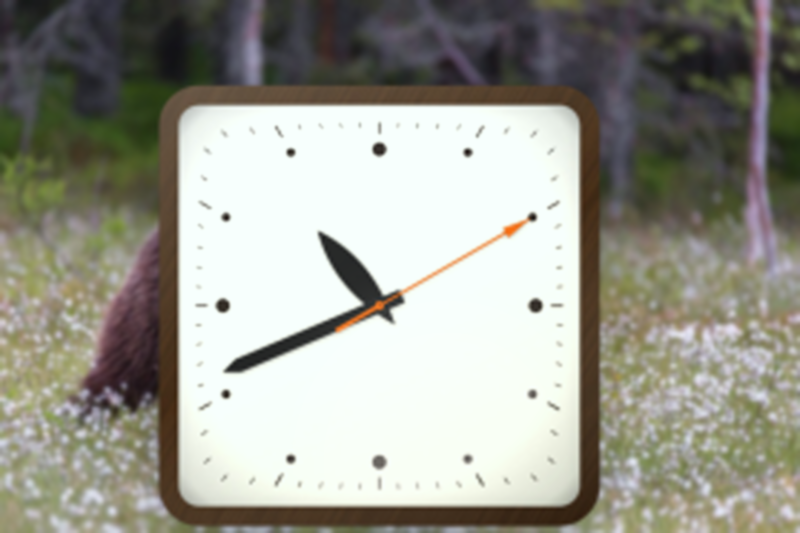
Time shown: 10:41:10
